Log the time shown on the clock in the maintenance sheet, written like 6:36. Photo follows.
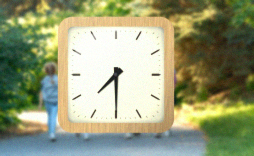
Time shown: 7:30
